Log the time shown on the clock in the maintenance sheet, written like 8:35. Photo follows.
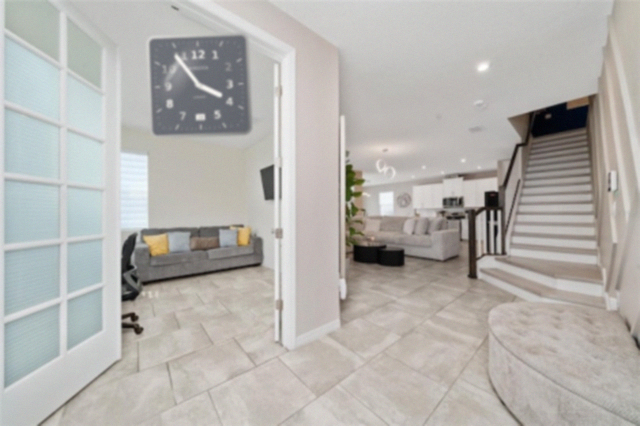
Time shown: 3:54
